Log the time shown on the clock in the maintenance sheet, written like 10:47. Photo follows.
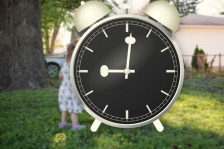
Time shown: 9:01
